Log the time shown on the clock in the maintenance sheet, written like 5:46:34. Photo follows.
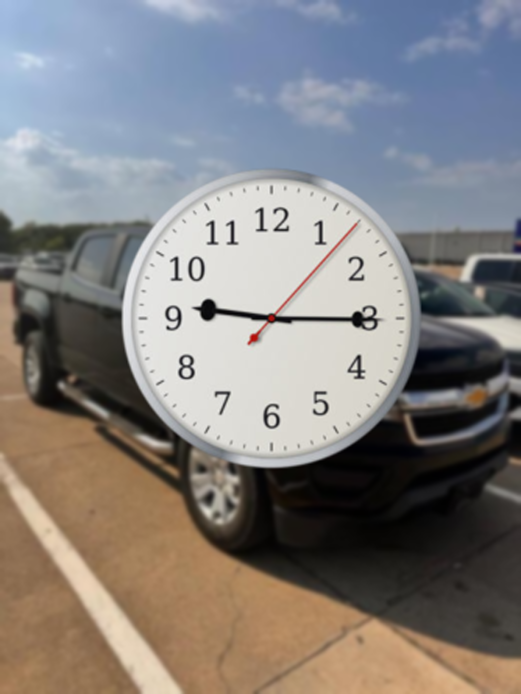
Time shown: 9:15:07
